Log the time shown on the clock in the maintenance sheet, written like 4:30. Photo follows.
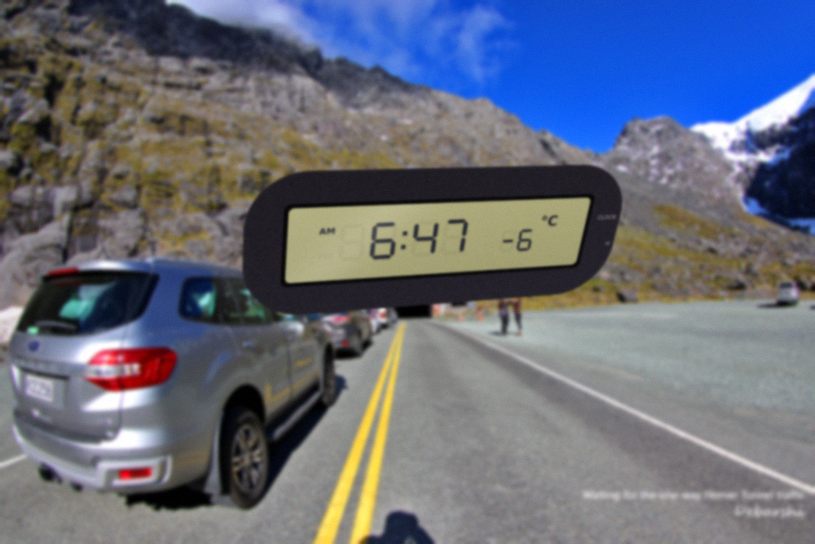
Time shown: 6:47
